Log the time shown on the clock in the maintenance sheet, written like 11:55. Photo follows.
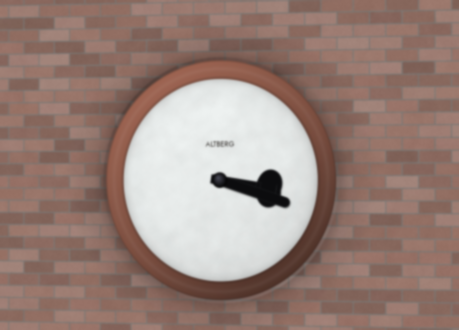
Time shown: 3:18
